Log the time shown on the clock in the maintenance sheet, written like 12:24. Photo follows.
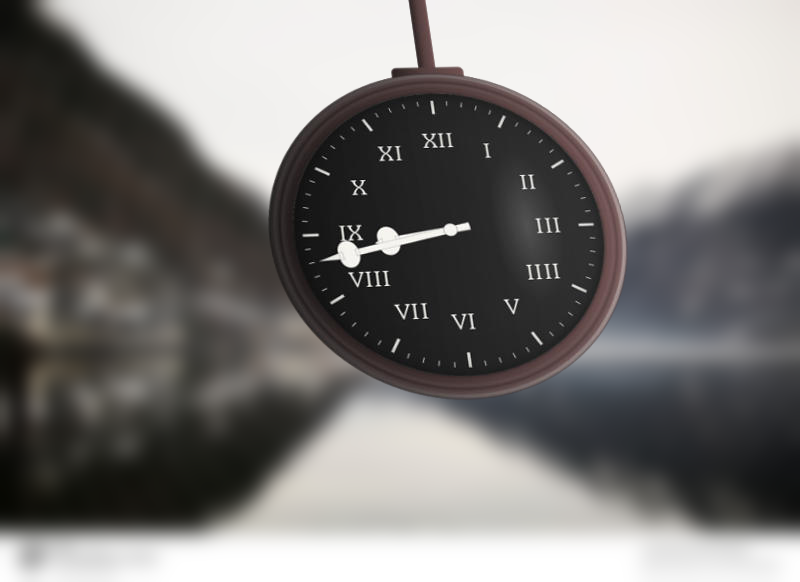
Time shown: 8:43
